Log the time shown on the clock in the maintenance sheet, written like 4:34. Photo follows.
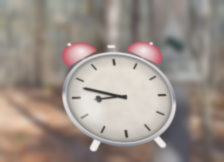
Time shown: 8:48
